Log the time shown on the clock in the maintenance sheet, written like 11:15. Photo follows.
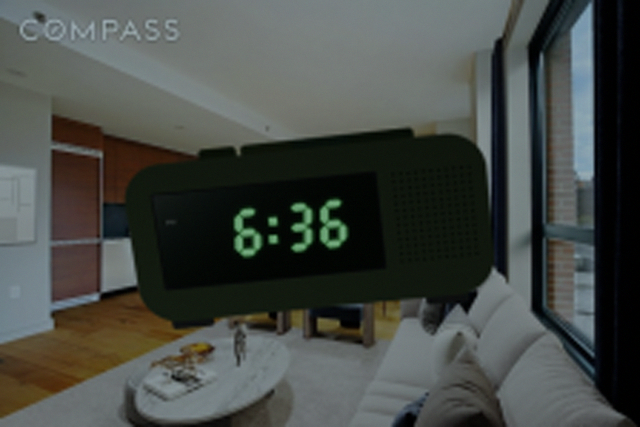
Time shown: 6:36
